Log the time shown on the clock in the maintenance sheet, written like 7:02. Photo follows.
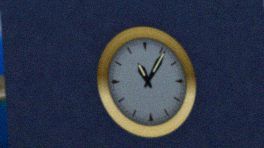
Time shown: 11:06
